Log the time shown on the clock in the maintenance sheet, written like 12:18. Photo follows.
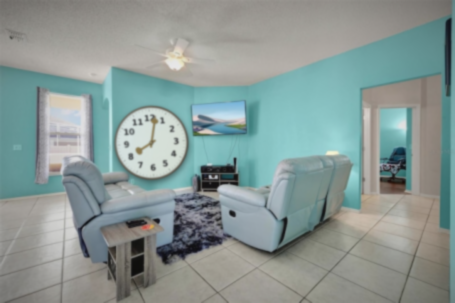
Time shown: 8:02
